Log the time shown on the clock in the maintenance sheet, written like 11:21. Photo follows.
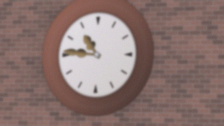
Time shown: 10:46
